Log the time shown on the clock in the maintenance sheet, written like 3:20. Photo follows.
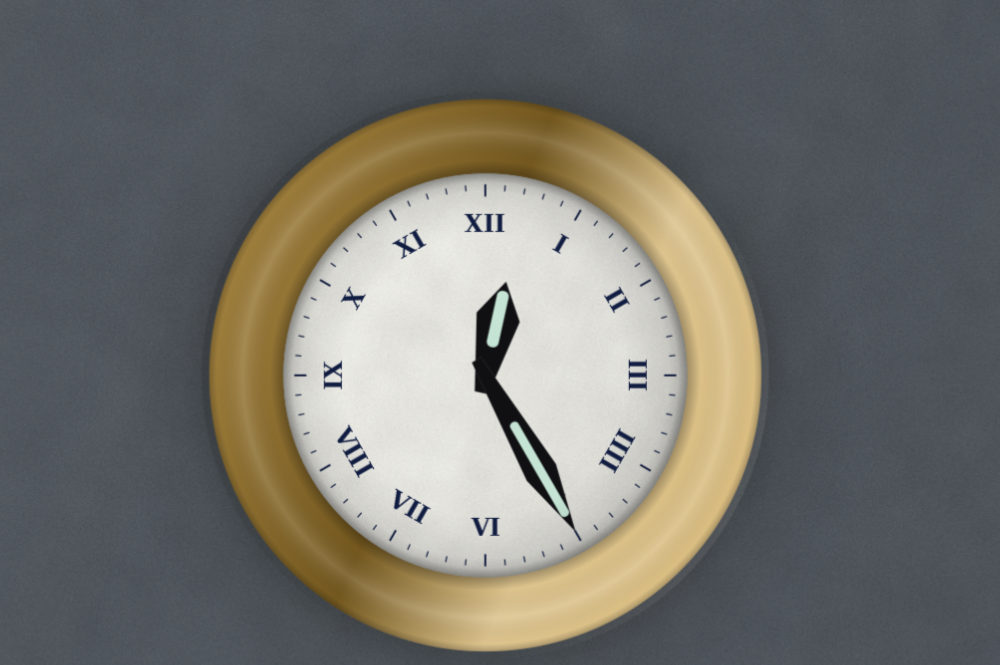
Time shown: 12:25
